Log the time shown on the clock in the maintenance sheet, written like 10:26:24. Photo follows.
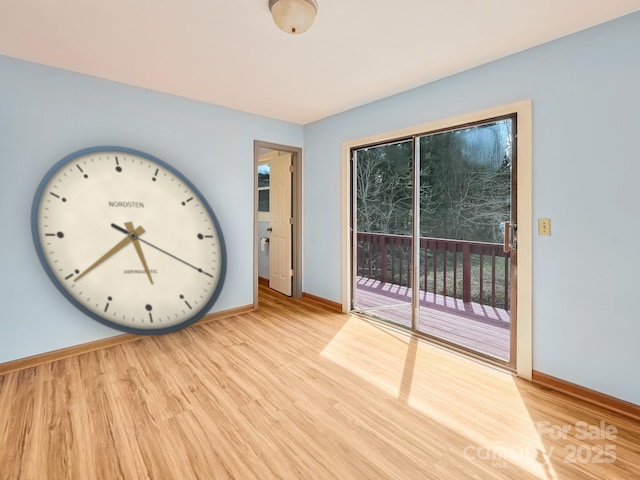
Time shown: 5:39:20
